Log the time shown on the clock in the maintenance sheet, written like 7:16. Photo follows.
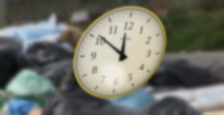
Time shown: 11:51
